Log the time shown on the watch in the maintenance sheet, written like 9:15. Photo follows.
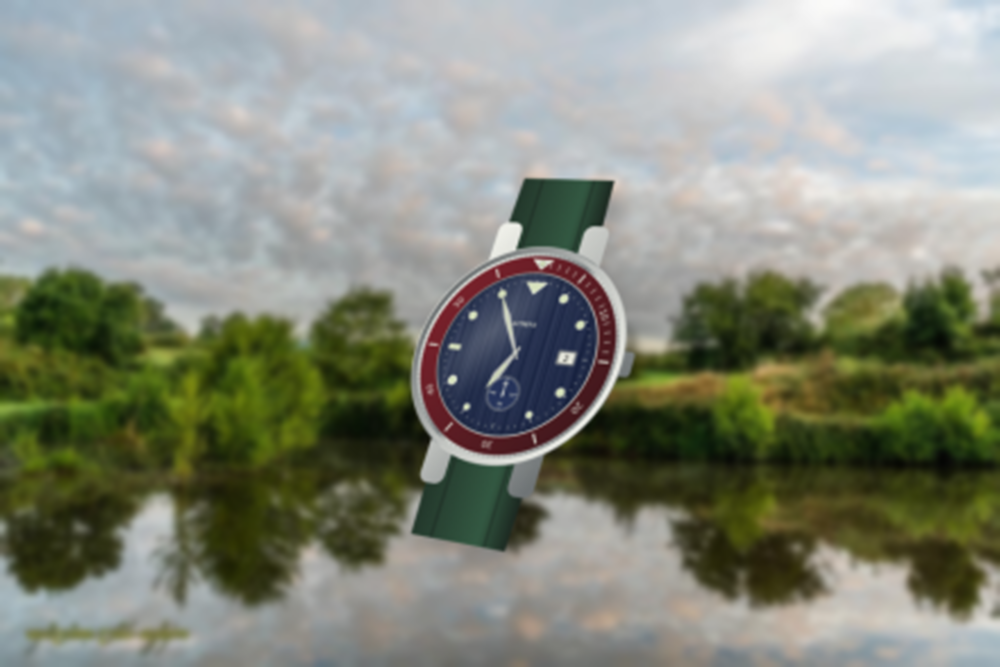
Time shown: 6:55
